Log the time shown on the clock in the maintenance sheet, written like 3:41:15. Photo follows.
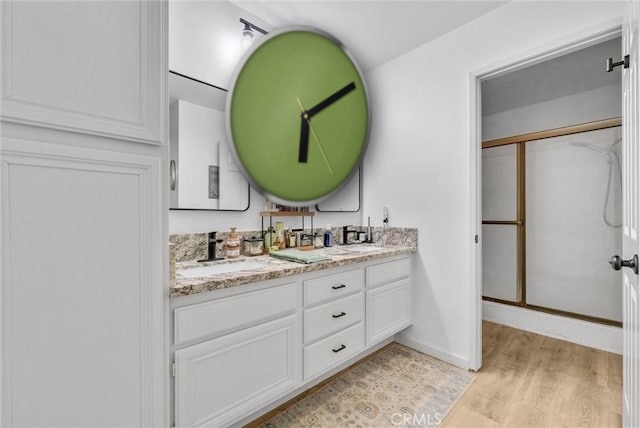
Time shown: 6:10:25
